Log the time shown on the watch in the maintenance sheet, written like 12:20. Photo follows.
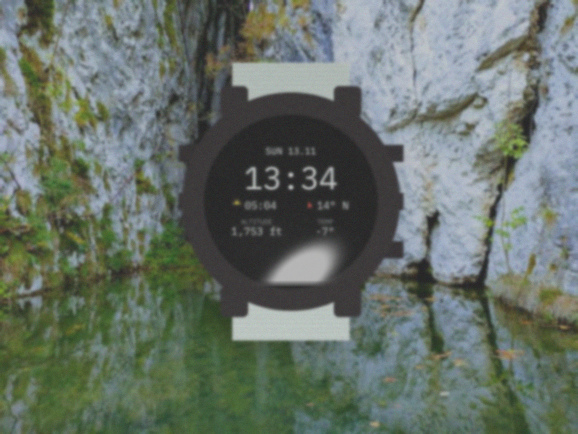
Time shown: 13:34
